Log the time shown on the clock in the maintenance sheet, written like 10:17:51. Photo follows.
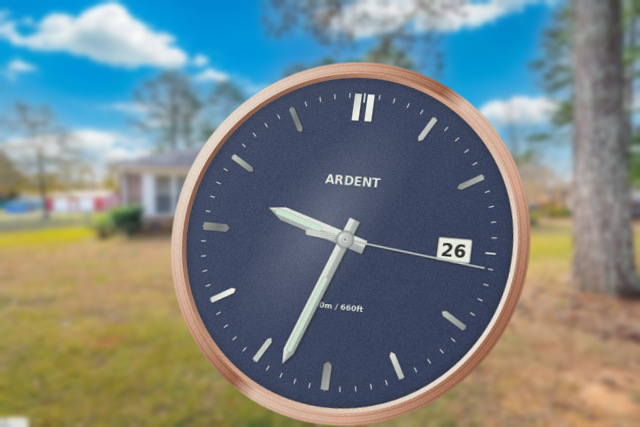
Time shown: 9:33:16
